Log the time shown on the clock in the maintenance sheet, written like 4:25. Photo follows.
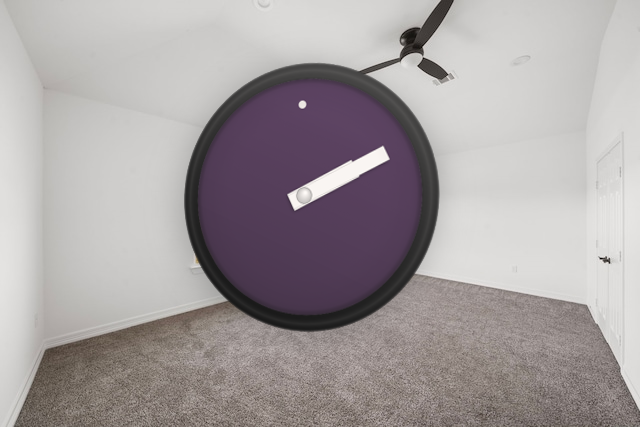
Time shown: 2:11
